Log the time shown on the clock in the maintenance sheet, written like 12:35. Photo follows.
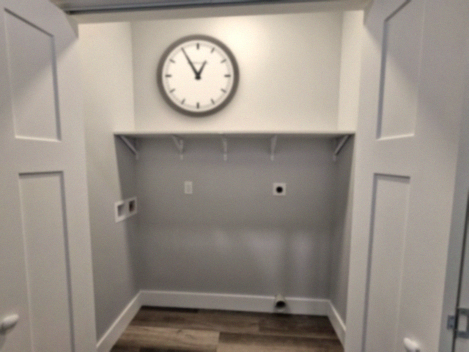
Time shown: 12:55
